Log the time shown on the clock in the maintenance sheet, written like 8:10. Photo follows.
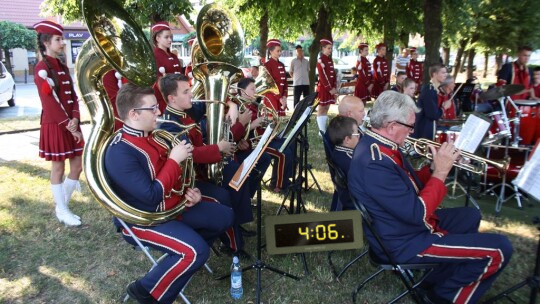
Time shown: 4:06
